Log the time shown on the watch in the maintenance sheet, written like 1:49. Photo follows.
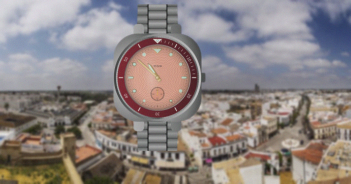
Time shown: 10:52
